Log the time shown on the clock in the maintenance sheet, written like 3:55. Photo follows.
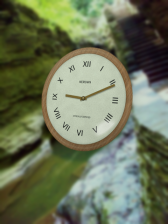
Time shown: 9:11
